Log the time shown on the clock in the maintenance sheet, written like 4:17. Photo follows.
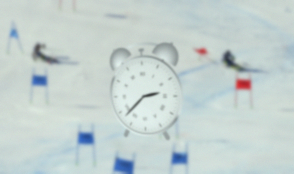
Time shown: 2:38
